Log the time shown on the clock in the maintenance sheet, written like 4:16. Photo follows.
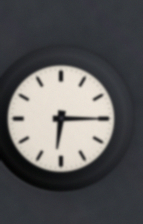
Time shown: 6:15
